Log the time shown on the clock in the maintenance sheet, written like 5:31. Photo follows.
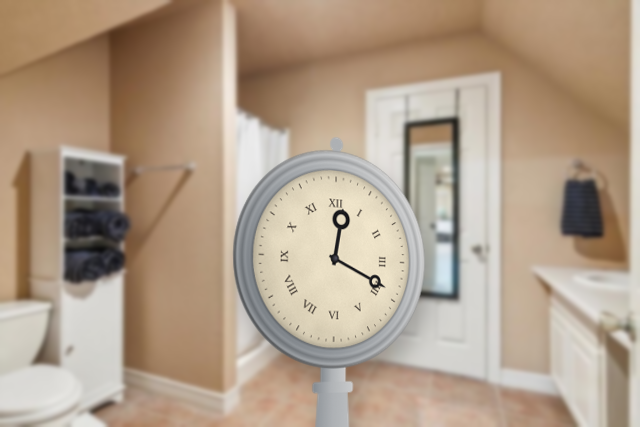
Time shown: 12:19
